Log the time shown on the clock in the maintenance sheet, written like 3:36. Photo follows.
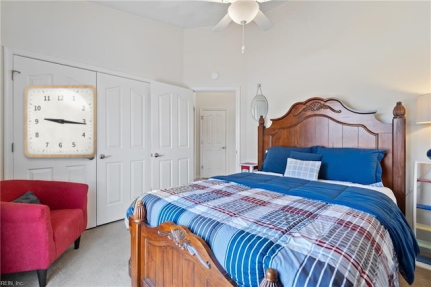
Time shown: 9:16
